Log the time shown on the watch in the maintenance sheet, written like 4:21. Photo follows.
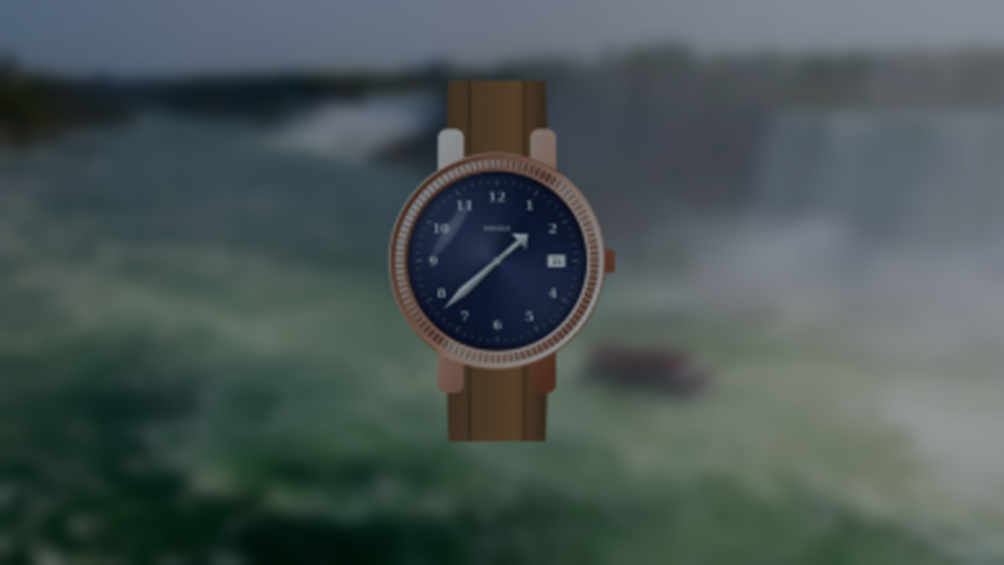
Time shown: 1:38
